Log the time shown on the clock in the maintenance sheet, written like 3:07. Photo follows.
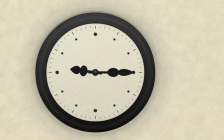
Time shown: 9:15
